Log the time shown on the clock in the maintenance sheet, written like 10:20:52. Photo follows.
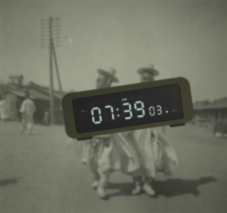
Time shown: 7:39:03
